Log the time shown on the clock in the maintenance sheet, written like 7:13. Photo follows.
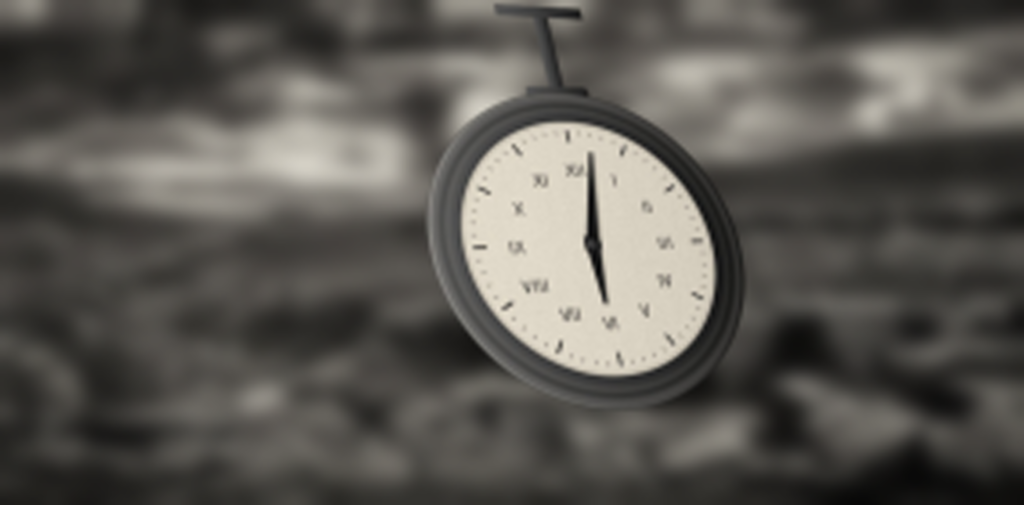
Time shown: 6:02
